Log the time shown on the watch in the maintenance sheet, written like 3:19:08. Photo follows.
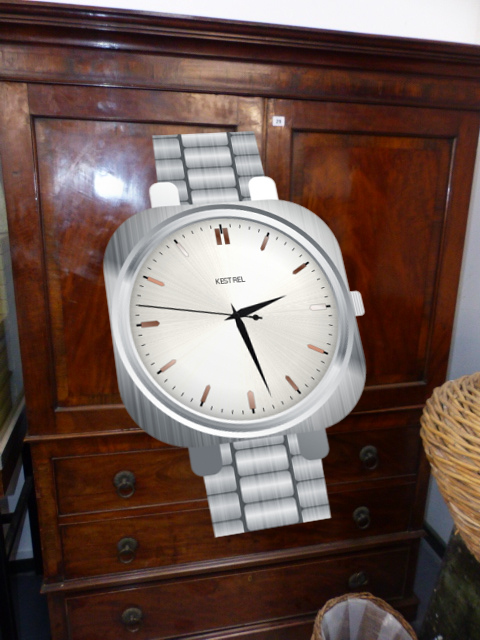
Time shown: 2:27:47
